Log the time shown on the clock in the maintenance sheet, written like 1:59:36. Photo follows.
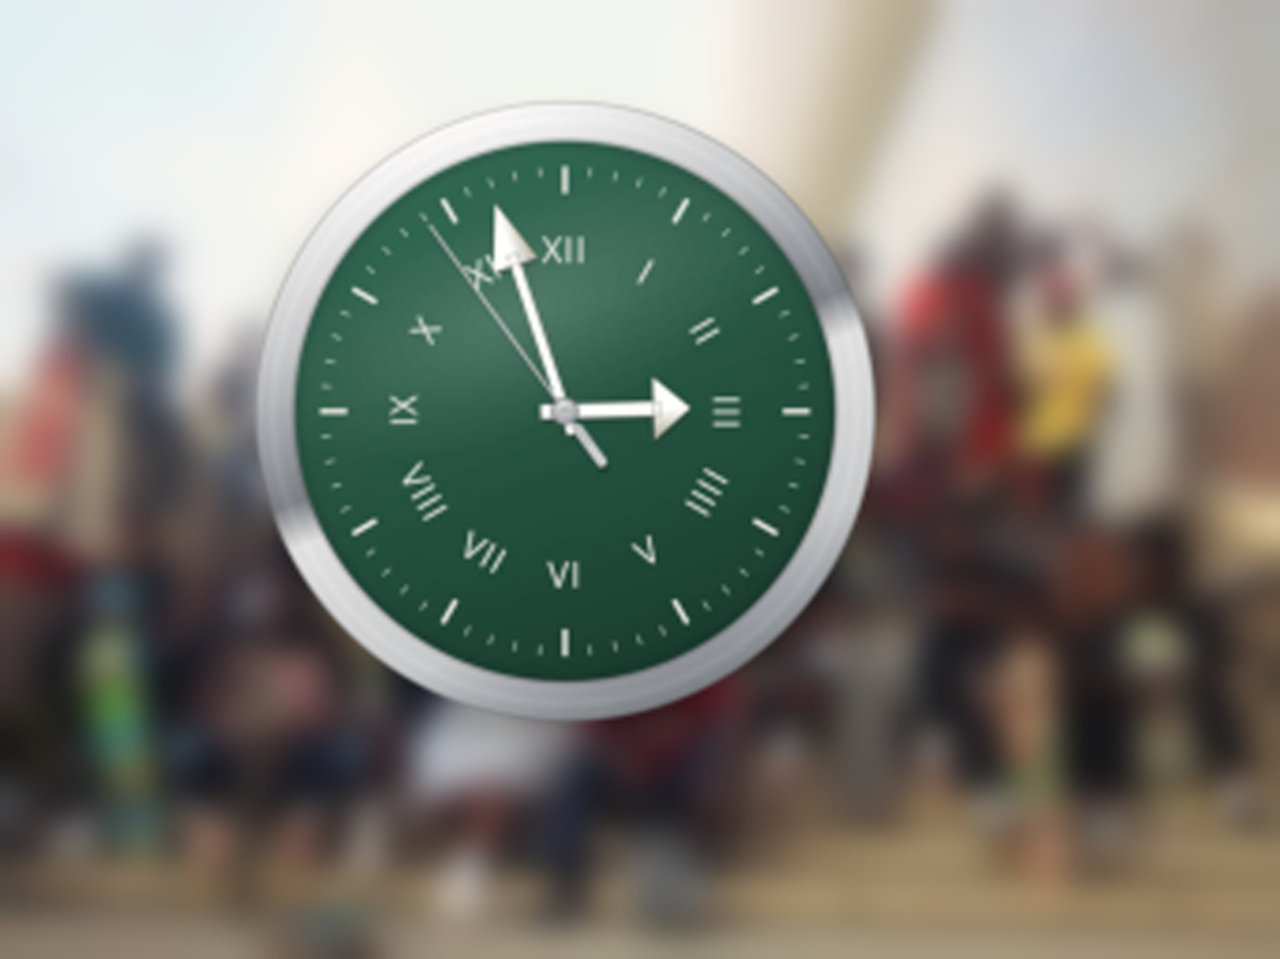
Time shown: 2:56:54
